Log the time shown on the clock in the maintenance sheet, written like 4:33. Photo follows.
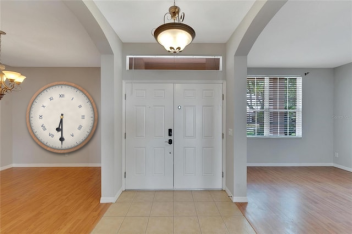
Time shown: 6:30
